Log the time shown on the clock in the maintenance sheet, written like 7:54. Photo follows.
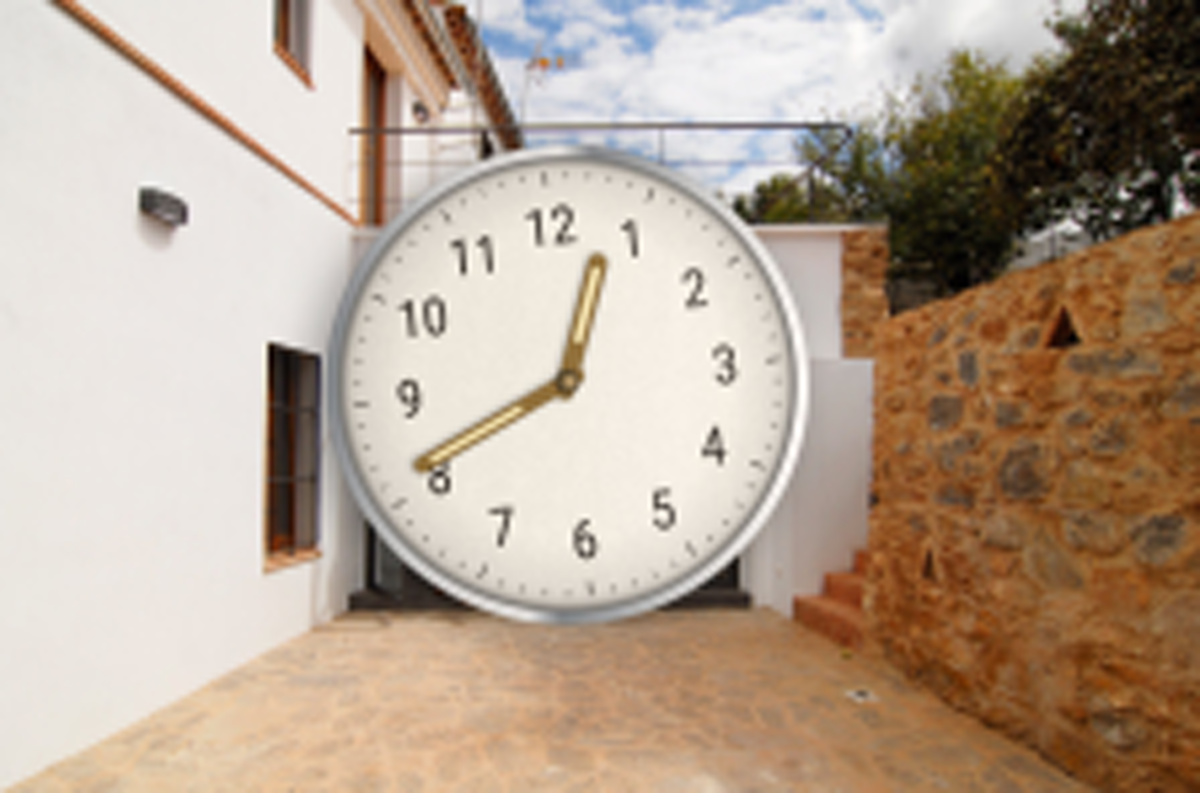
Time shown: 12:41
